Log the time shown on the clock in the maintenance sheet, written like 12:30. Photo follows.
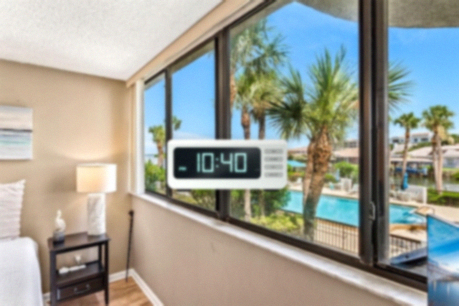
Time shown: 10:40
